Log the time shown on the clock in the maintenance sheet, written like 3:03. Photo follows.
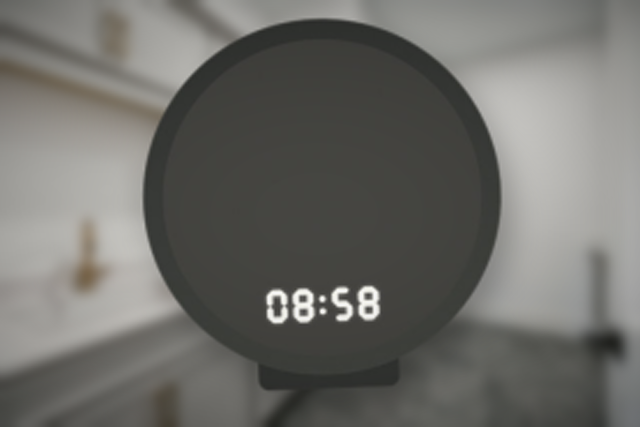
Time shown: 8:58
